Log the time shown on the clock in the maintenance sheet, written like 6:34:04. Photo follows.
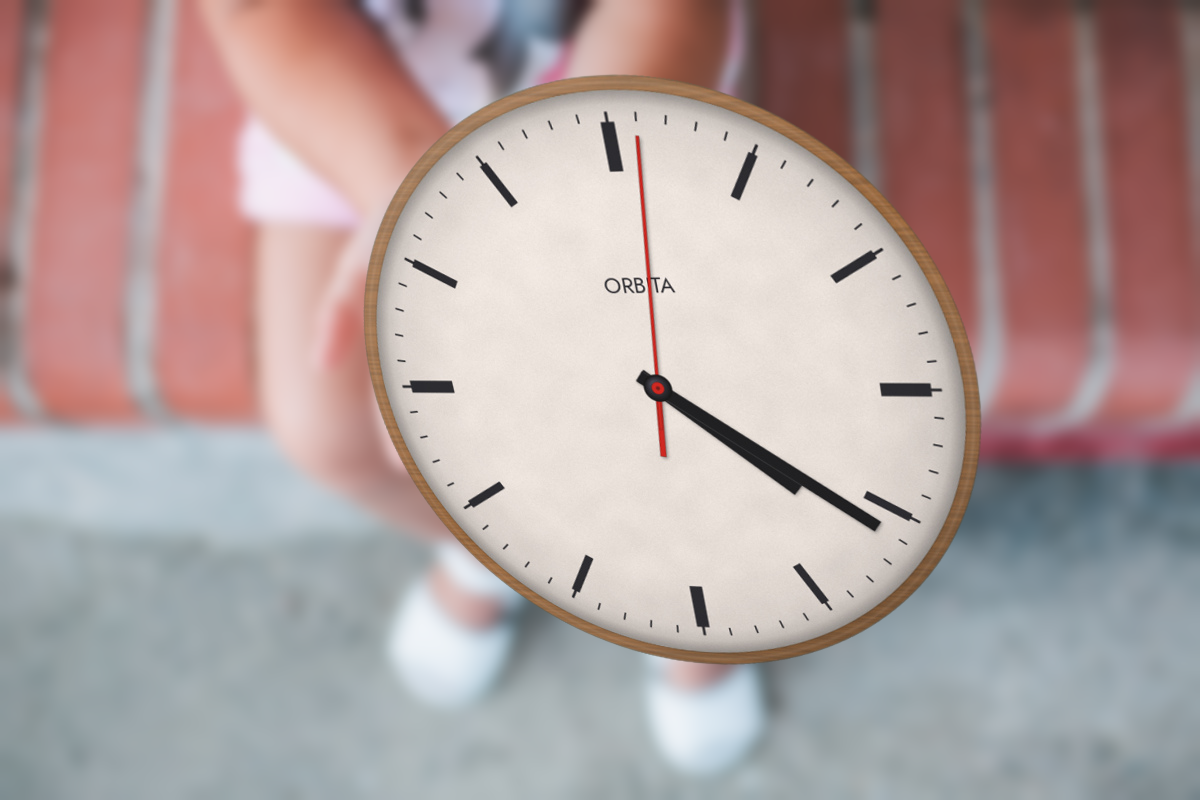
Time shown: 4:21:01
